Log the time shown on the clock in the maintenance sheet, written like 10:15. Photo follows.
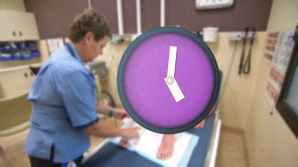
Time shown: 5:01
